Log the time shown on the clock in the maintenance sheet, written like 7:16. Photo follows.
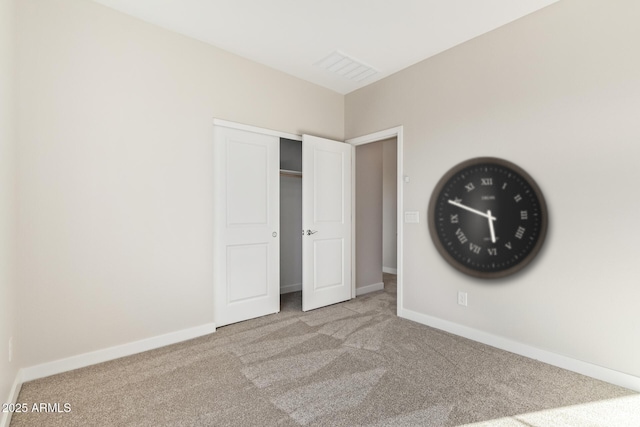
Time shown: 5:49
